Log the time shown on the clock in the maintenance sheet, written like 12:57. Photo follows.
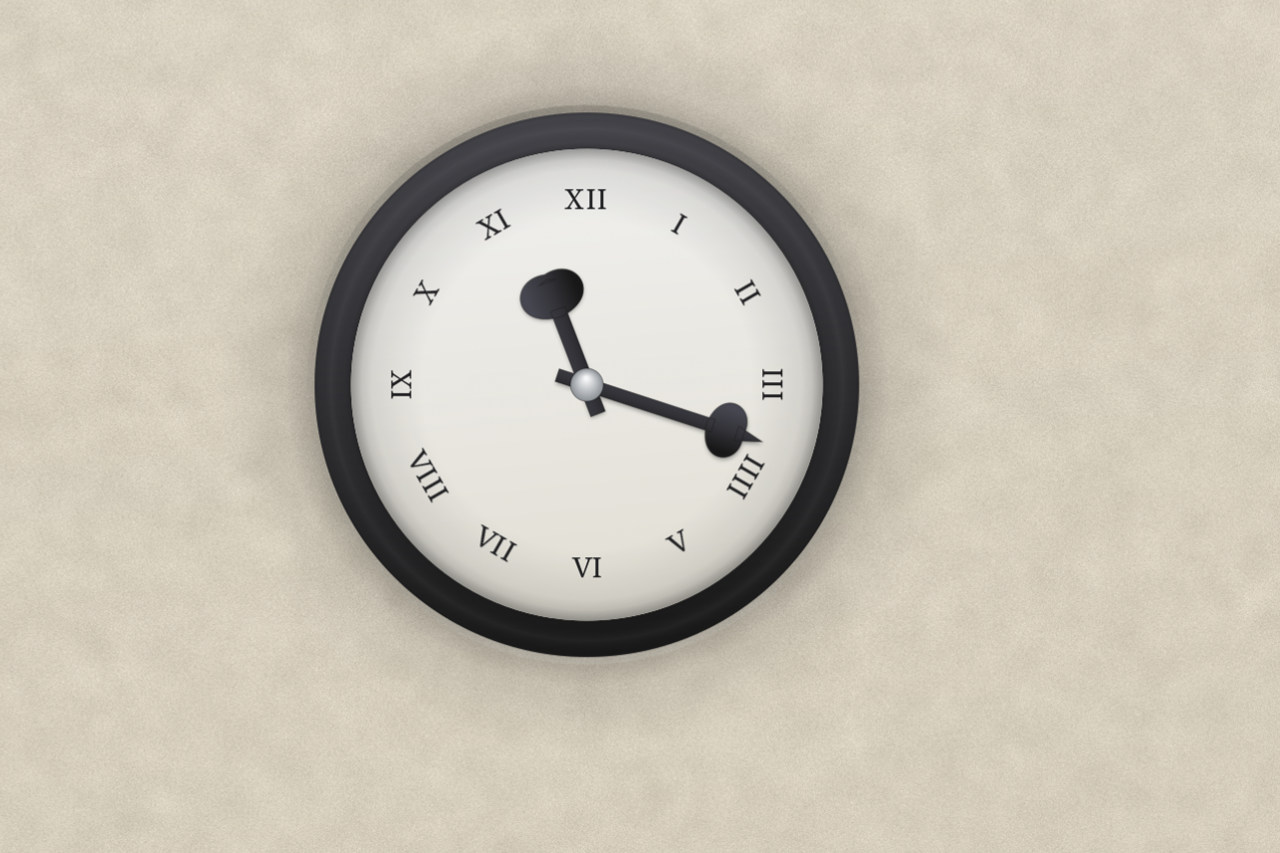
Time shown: 11:18
